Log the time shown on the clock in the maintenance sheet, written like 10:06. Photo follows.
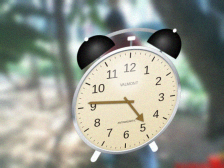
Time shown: 4:46
